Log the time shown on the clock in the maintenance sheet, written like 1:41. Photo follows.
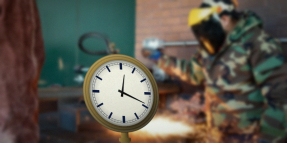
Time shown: 12:19
